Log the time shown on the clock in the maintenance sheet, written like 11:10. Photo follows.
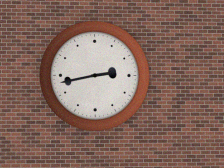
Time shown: 2:43
